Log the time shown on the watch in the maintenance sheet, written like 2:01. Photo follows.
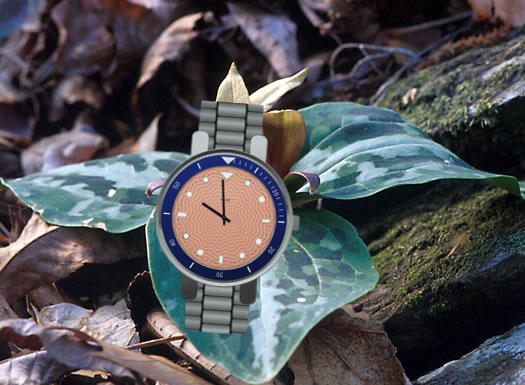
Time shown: 9:59
